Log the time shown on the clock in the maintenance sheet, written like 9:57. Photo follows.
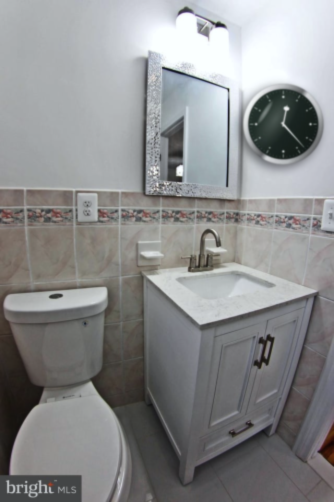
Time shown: 12:23
